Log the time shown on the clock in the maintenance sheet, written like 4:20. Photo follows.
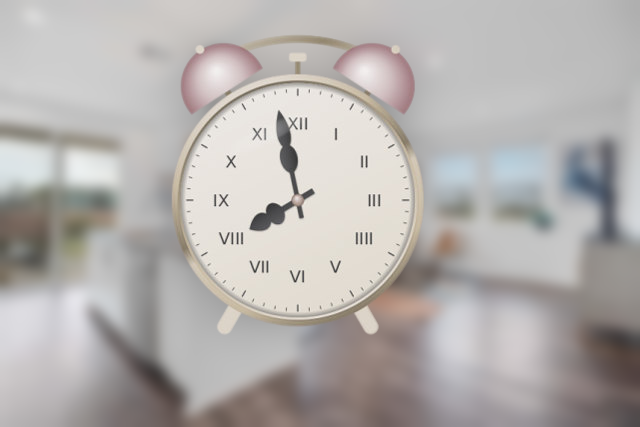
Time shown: 7:58
